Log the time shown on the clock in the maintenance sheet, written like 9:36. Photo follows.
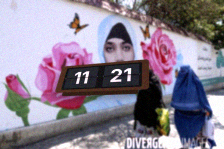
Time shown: 11:21
